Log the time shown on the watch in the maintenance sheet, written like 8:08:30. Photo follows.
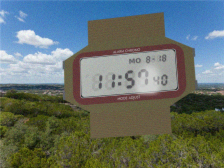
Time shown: 11:57:40
